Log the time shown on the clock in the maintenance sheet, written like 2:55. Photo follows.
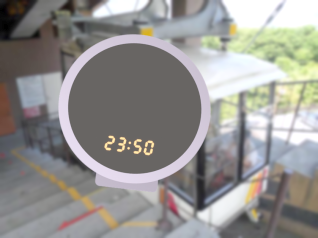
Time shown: 23:50
